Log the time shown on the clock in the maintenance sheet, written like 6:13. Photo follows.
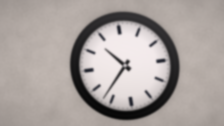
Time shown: 10:37
